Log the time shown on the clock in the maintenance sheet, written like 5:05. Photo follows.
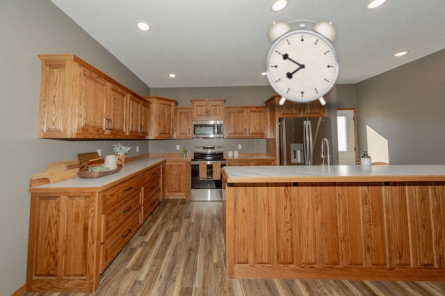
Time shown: 7:50
